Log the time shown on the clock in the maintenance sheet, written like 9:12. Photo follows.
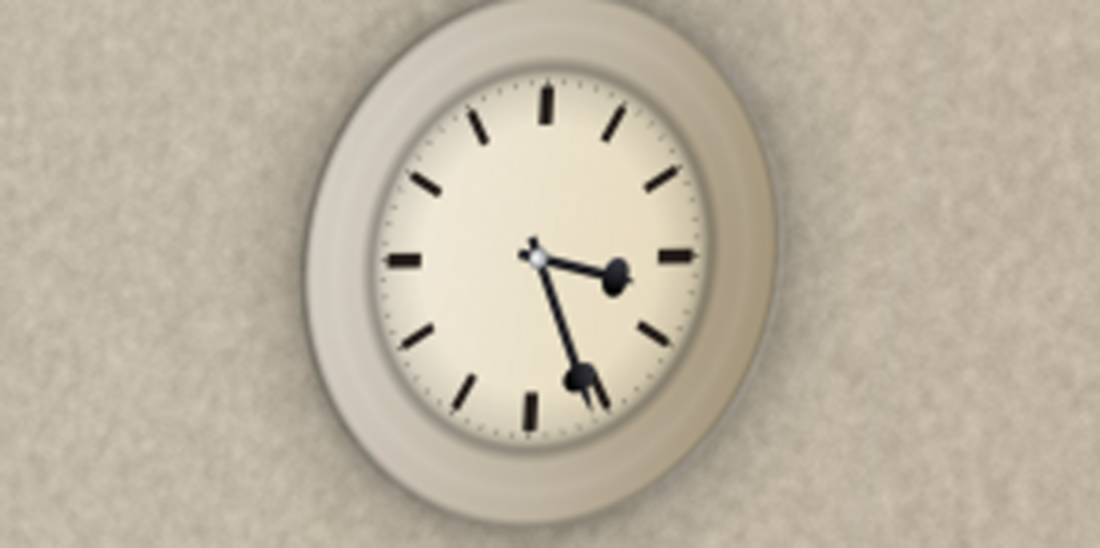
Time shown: 3:26
